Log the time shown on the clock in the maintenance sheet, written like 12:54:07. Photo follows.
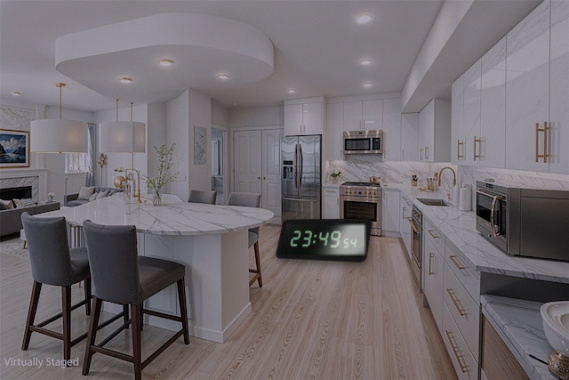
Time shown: 23:49:54
